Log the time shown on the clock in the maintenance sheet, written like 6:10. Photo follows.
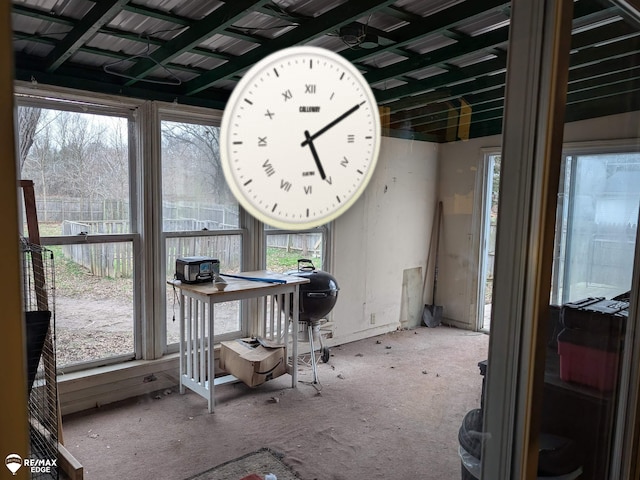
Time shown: 5:10
